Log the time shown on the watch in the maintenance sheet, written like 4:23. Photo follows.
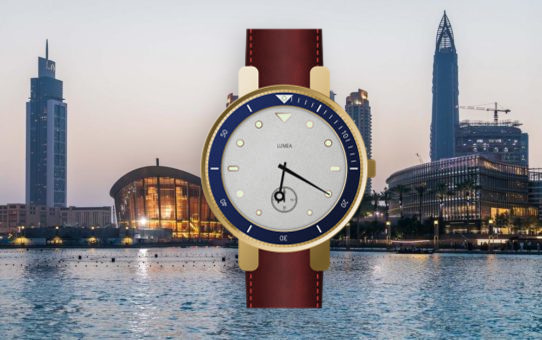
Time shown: 6:20
